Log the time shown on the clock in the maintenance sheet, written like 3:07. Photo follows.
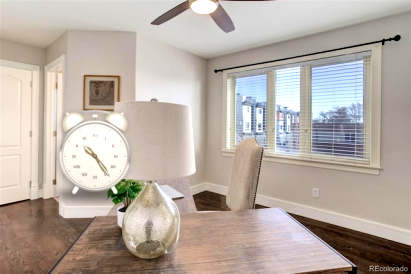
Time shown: 10:24
